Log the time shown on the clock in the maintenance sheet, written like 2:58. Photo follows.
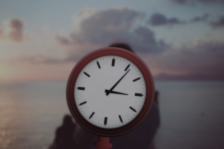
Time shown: 3:06
